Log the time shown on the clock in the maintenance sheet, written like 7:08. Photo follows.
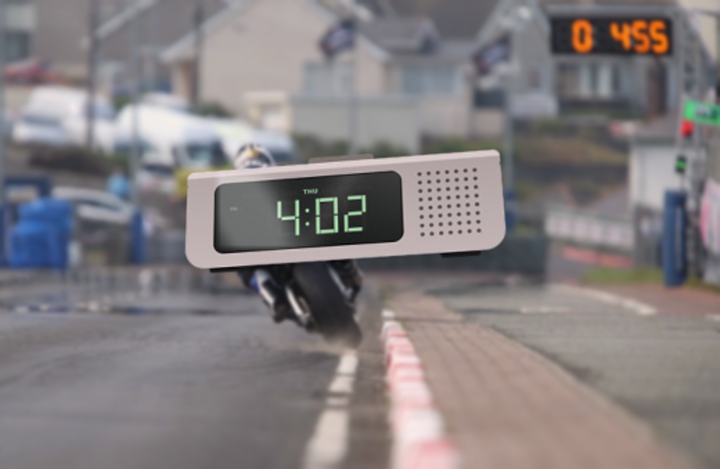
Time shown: 4:02
